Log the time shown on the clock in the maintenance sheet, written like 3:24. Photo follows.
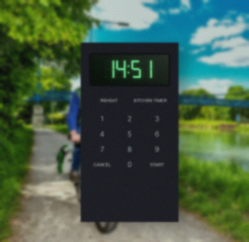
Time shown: 14:51
